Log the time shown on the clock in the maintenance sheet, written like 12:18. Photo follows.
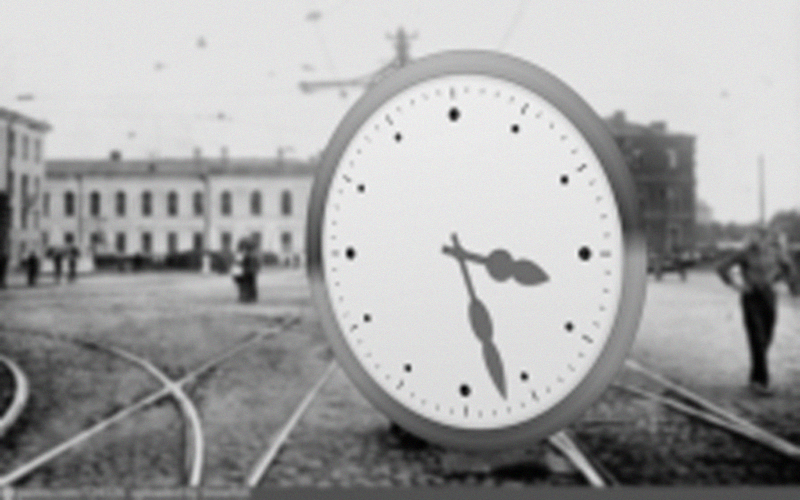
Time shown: 3:27
